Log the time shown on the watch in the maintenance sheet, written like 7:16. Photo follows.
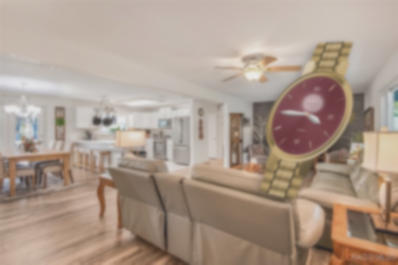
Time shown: 3:45
